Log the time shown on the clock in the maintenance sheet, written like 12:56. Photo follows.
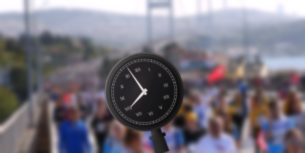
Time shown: 7:57
